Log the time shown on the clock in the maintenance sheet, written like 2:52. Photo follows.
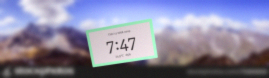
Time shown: 7:47
